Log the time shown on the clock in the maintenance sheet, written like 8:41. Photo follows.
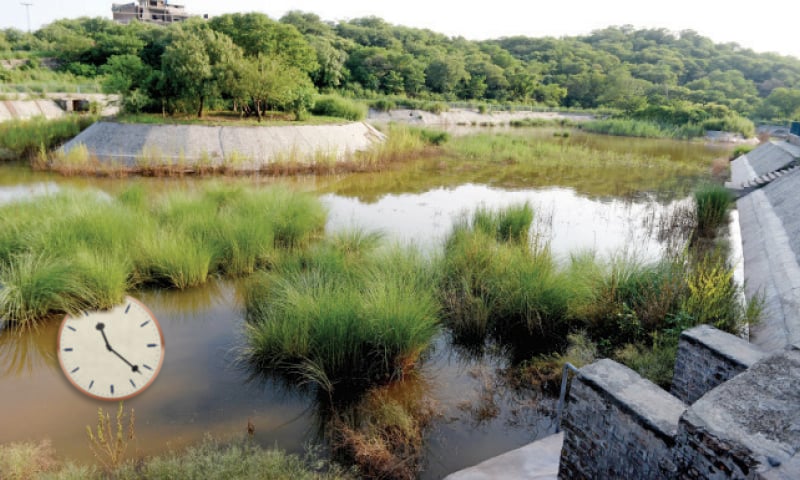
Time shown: 11:22
